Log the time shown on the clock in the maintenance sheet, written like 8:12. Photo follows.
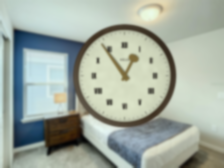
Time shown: 12:54
